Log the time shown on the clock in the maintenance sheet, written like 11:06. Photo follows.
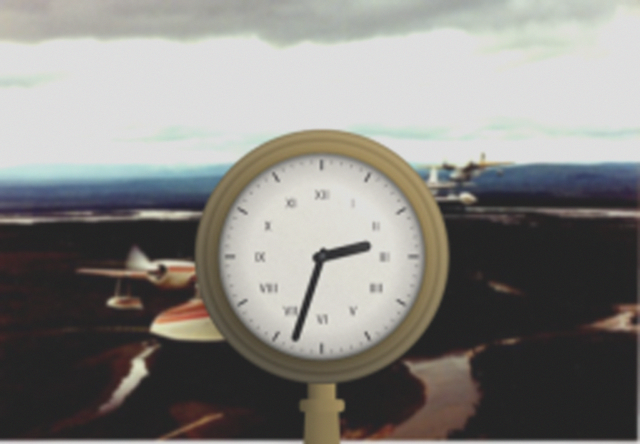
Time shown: 2:33
